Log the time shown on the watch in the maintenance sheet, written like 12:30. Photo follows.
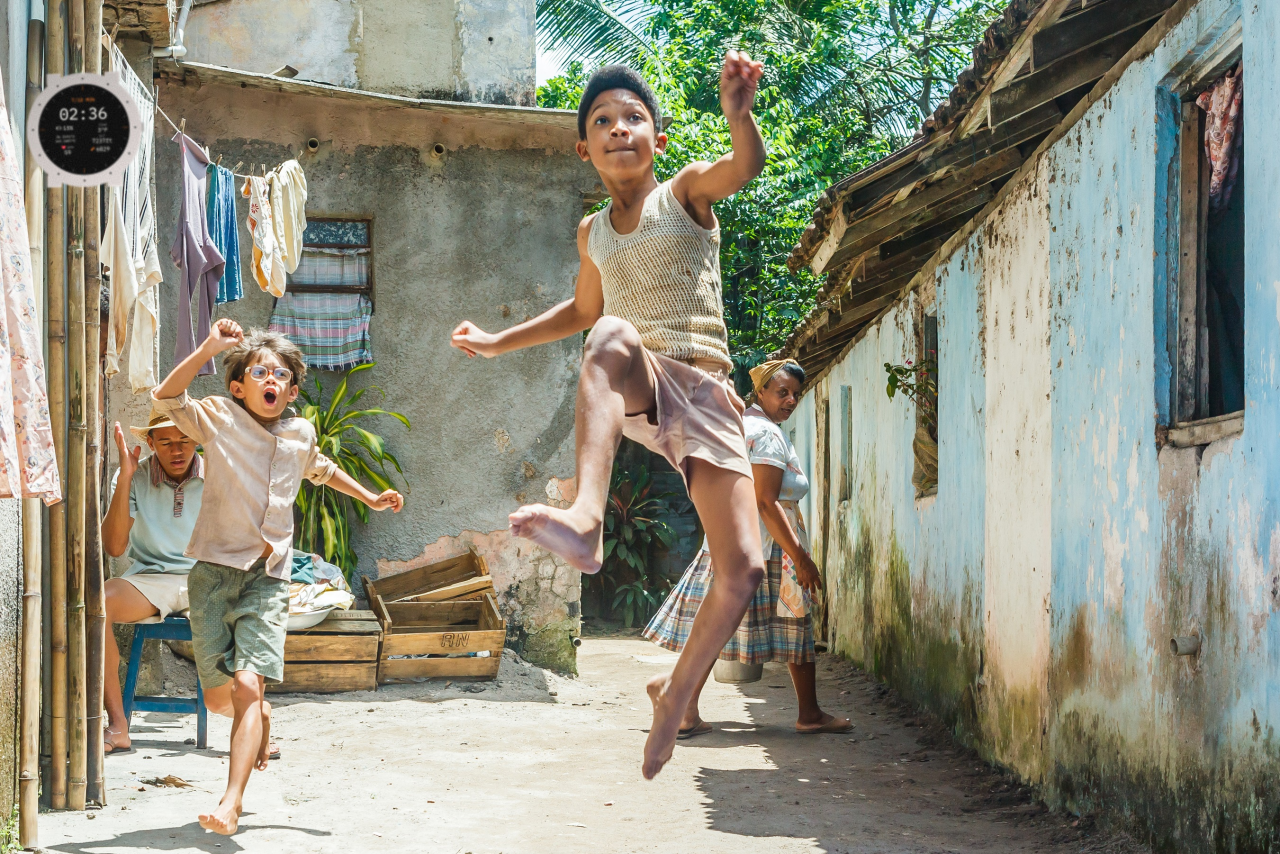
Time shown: 2:36
